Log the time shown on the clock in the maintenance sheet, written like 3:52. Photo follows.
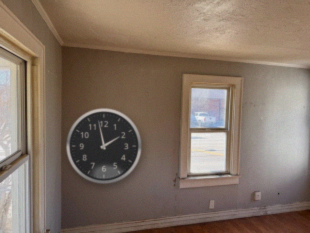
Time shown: 1:58
